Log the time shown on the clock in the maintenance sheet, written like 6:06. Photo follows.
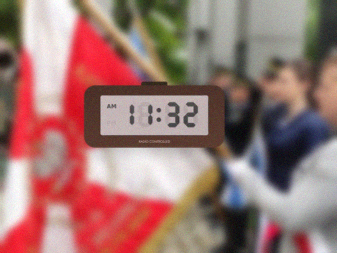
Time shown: 11:32
